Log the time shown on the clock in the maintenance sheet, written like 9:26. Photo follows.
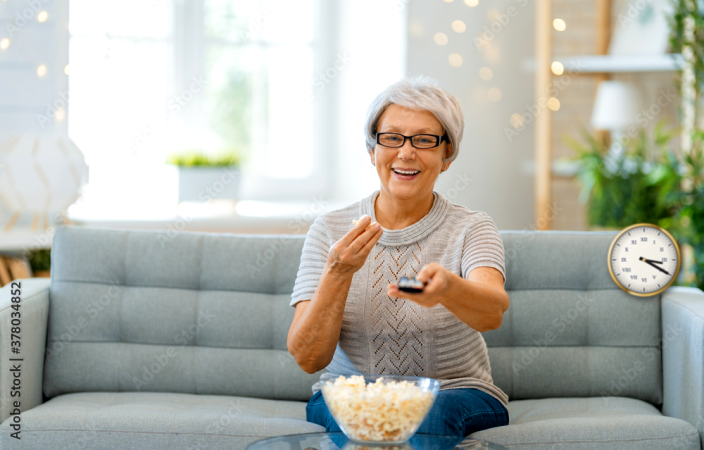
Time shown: 3:20
